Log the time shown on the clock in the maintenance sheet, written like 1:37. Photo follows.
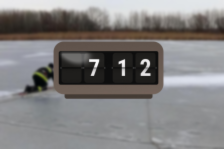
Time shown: 7:12
